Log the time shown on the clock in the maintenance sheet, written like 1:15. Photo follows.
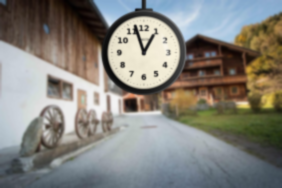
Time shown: 12:57
